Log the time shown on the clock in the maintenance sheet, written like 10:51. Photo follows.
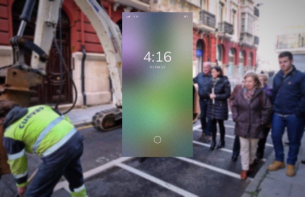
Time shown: 4:16
